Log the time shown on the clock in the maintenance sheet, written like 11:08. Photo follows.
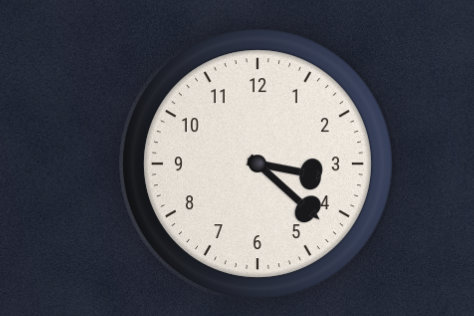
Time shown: 3:22
